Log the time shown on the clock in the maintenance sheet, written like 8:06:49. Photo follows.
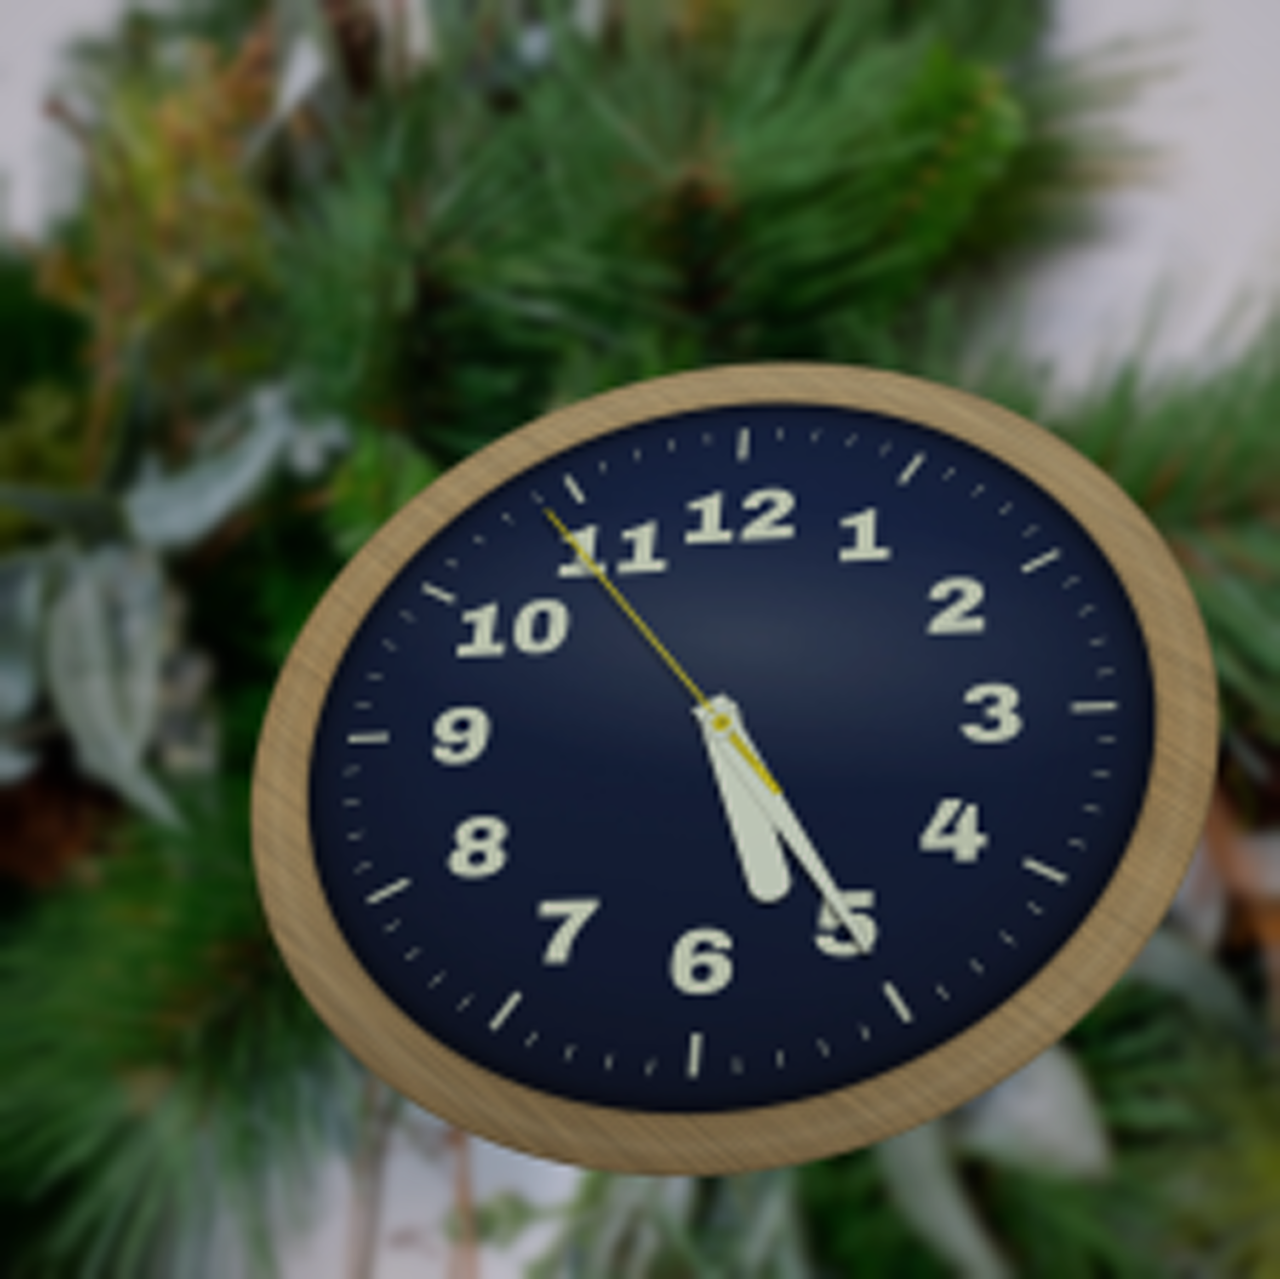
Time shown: 5:24:54
